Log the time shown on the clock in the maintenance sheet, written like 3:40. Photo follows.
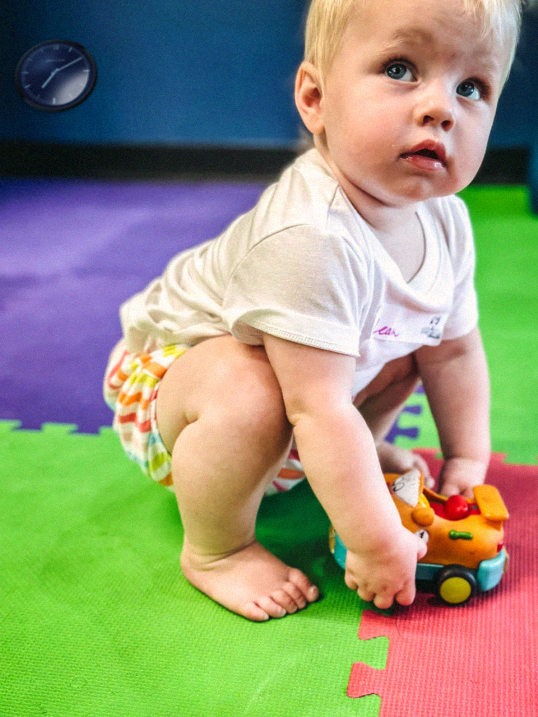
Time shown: 7:10
